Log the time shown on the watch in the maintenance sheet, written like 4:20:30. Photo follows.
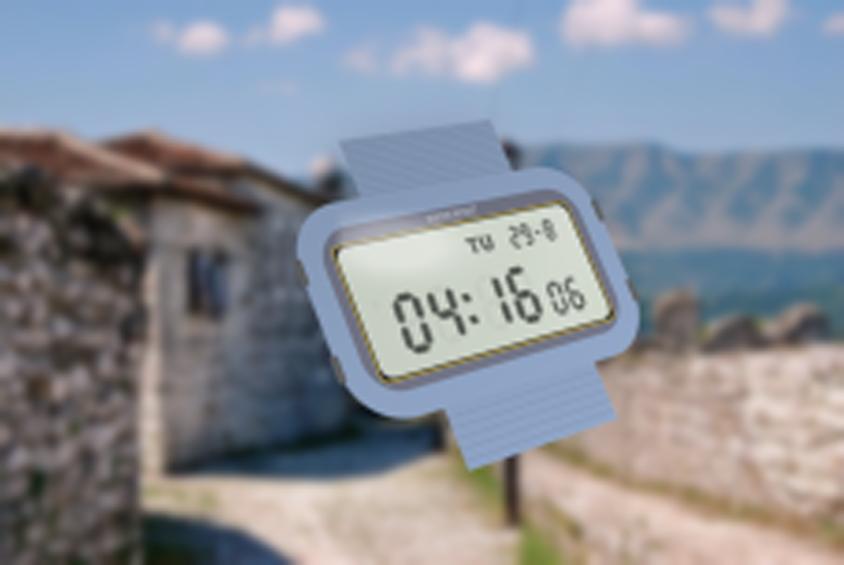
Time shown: 4:16:06
